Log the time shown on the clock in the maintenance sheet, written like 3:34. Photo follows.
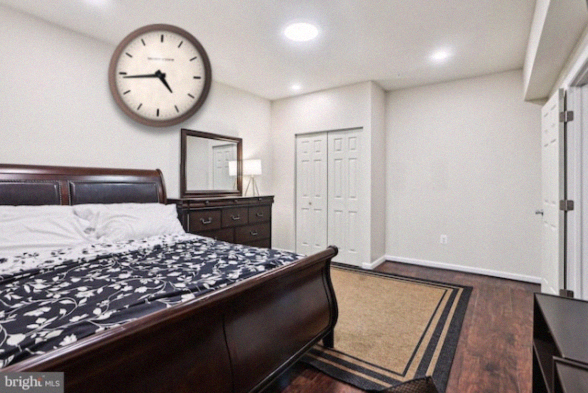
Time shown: 4:44
